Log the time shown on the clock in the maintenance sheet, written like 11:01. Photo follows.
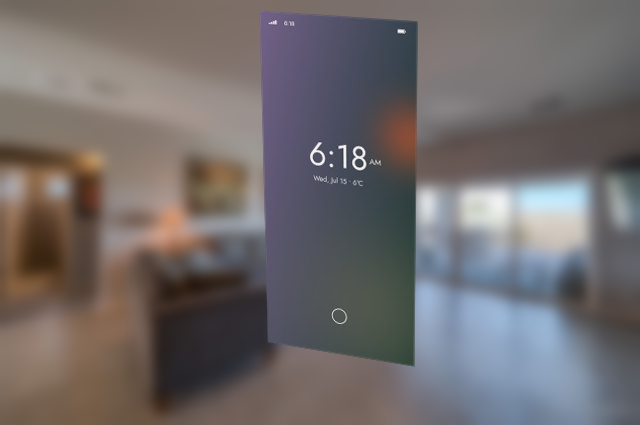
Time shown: 6:18
